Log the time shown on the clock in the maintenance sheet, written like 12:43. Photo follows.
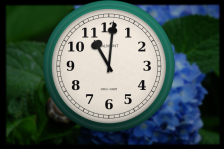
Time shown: 11:01
